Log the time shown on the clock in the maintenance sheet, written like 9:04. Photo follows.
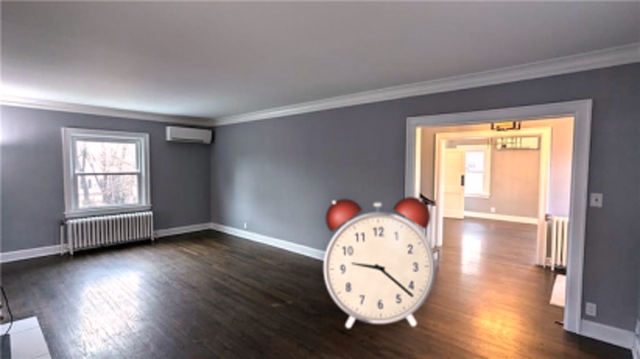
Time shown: 9:22
